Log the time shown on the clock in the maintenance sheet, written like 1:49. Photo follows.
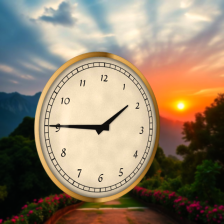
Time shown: 1:45
